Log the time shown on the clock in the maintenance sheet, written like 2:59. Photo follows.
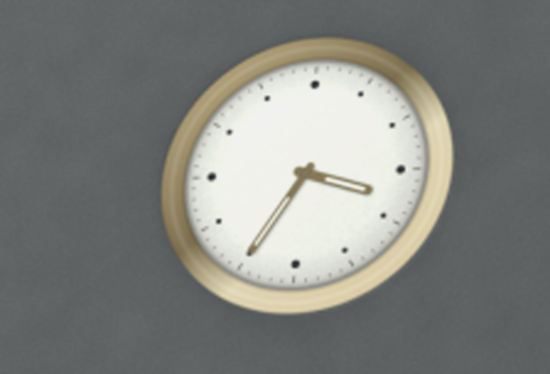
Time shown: 3:35
